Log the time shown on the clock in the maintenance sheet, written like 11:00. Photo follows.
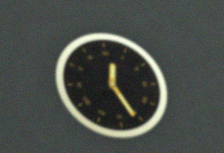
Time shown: 12:26
